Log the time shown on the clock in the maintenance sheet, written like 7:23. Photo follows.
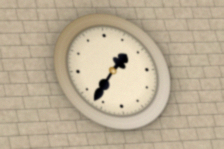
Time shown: 1:37
